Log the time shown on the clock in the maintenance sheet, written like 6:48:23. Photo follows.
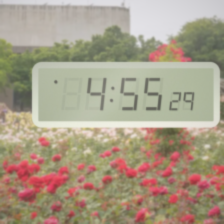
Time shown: 4:55:29
